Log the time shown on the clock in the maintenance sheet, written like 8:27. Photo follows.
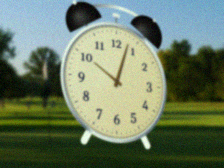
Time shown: 10:03
